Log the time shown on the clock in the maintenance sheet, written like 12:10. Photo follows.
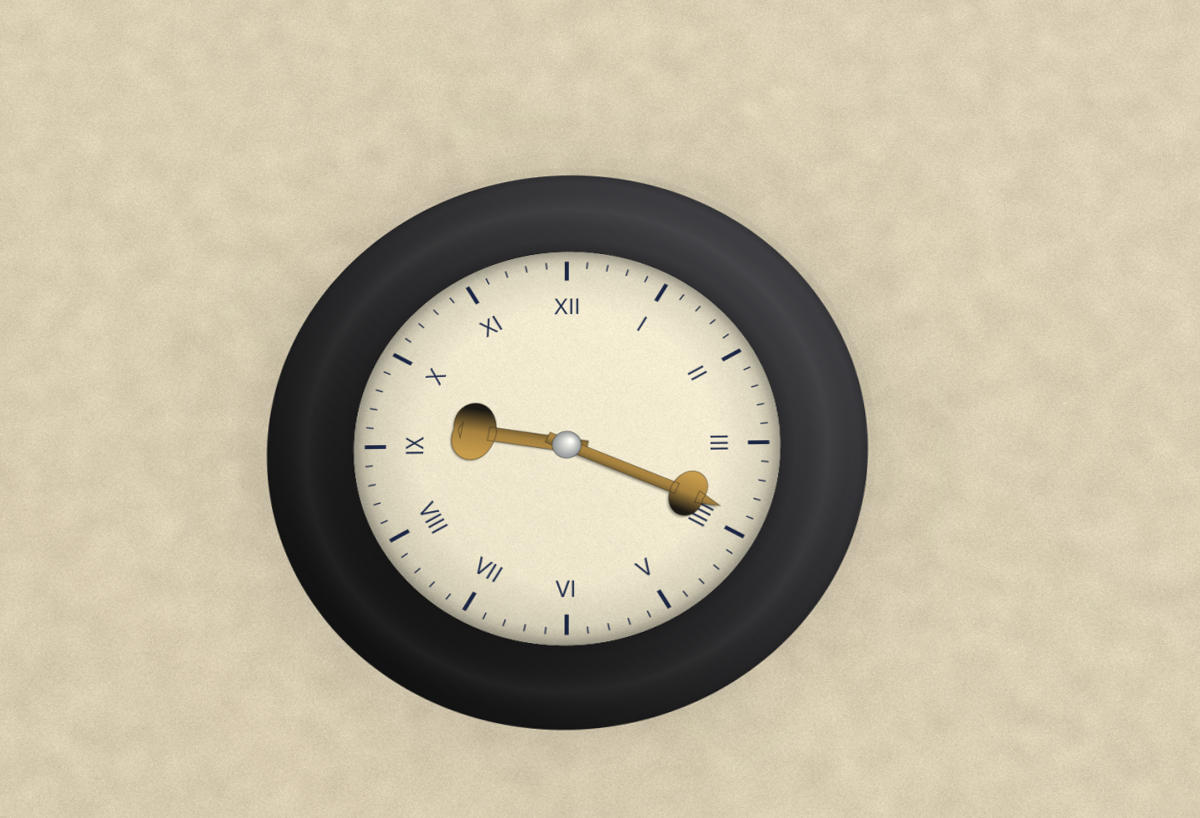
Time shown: 9:19
